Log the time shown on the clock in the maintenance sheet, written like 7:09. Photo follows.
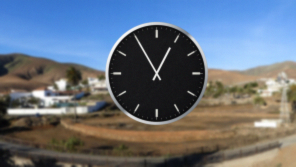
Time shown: 12:55
